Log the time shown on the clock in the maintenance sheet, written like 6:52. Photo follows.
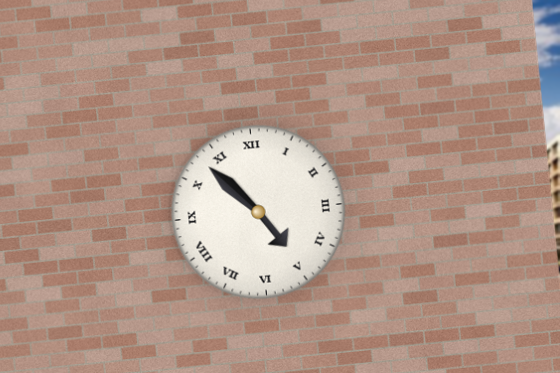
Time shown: 4:53
